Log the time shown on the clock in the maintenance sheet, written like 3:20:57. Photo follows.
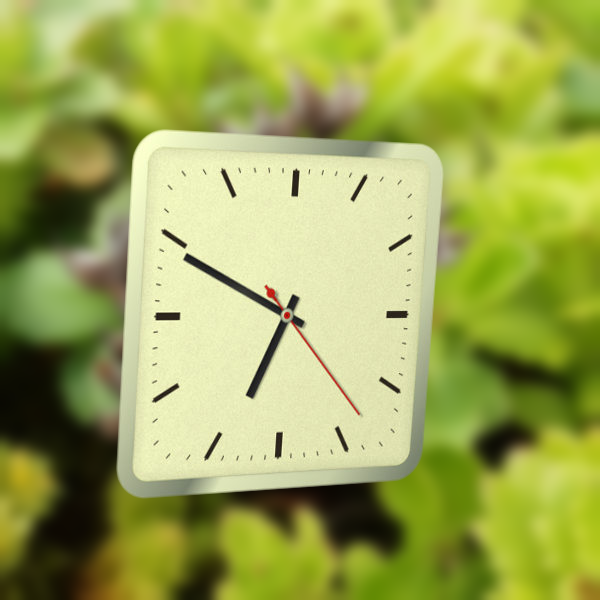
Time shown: 6:49:23
